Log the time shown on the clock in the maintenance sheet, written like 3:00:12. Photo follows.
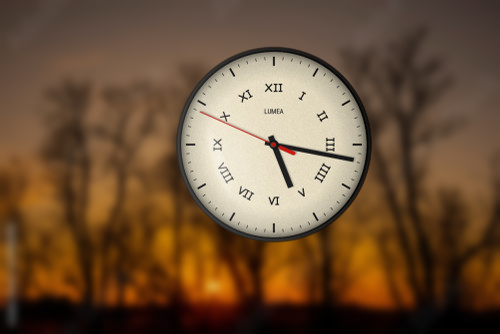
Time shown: 5:16:49
